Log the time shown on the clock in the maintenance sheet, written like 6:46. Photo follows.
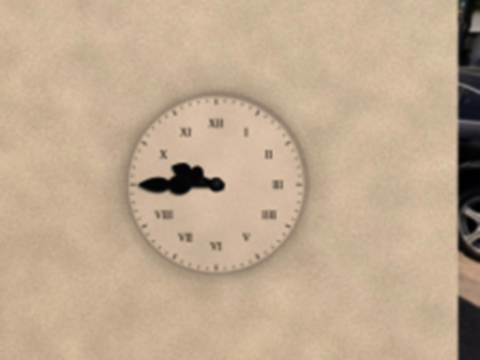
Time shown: 9:45
